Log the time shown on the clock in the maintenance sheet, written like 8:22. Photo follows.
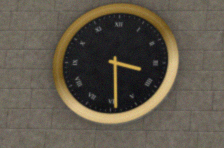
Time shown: 3:29
